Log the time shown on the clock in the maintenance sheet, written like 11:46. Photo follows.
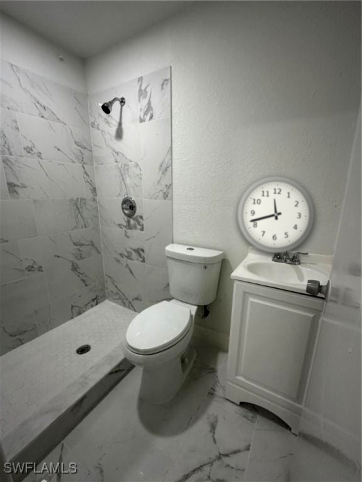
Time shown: 11:42
